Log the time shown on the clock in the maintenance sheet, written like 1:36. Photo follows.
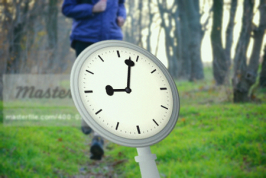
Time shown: 9:03
